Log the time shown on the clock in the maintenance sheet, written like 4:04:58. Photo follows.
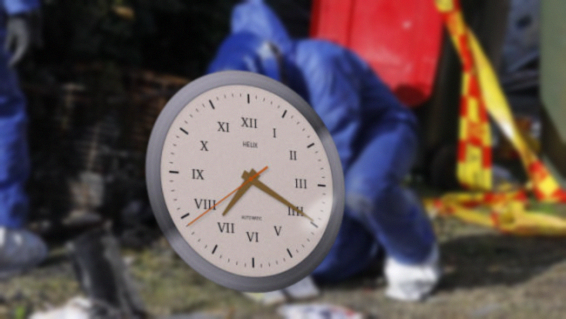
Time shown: 7:19:39
